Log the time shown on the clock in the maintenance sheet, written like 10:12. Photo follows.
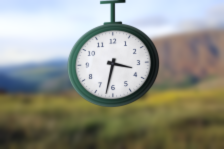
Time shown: 3:32
